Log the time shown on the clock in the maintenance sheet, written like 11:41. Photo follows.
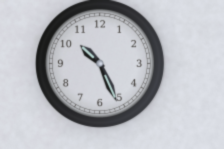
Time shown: 10:26
